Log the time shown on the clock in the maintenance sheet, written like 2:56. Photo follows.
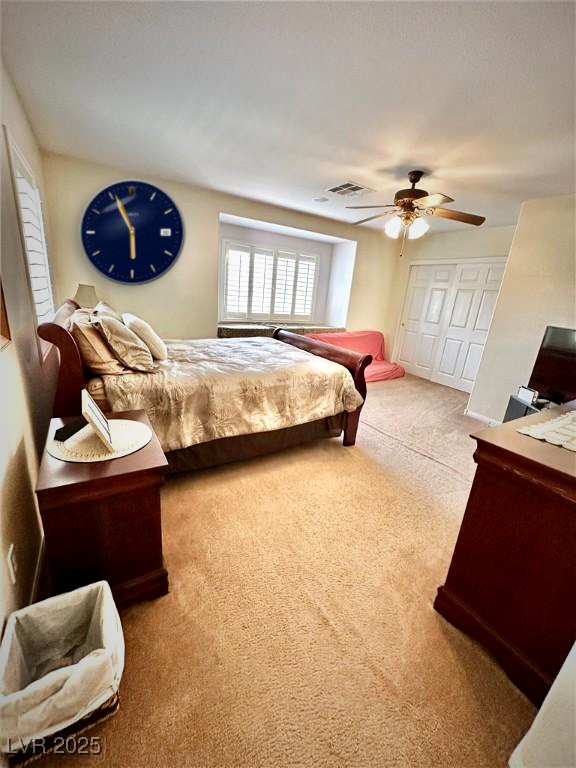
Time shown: 5:56
